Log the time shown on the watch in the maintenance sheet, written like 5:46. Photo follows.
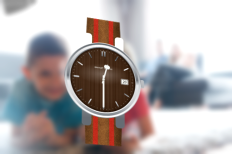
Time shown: 12:30
